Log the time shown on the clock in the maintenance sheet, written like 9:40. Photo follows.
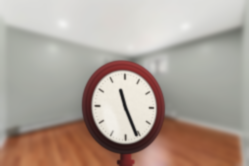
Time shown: 11:26
